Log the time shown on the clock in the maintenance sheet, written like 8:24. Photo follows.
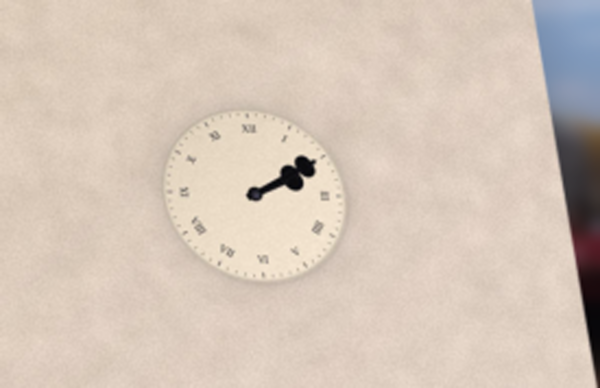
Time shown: 2:10
